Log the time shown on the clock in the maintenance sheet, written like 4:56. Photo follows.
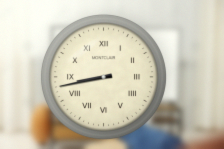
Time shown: 8:43
